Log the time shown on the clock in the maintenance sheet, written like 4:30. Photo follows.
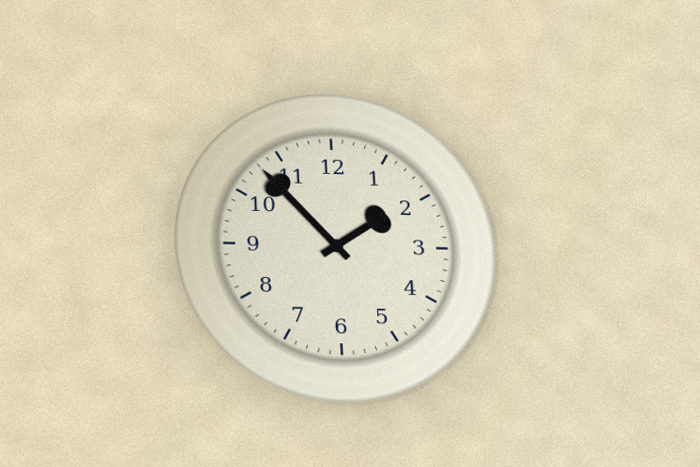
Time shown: 1:53
